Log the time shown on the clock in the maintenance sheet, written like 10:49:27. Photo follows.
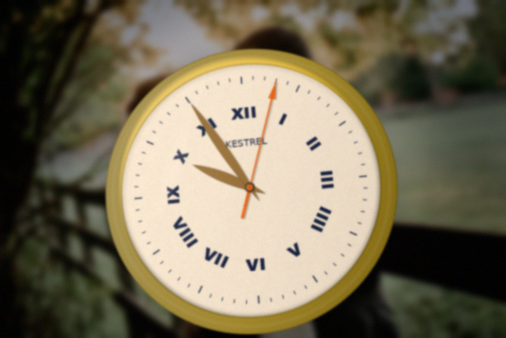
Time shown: 9:55:03
